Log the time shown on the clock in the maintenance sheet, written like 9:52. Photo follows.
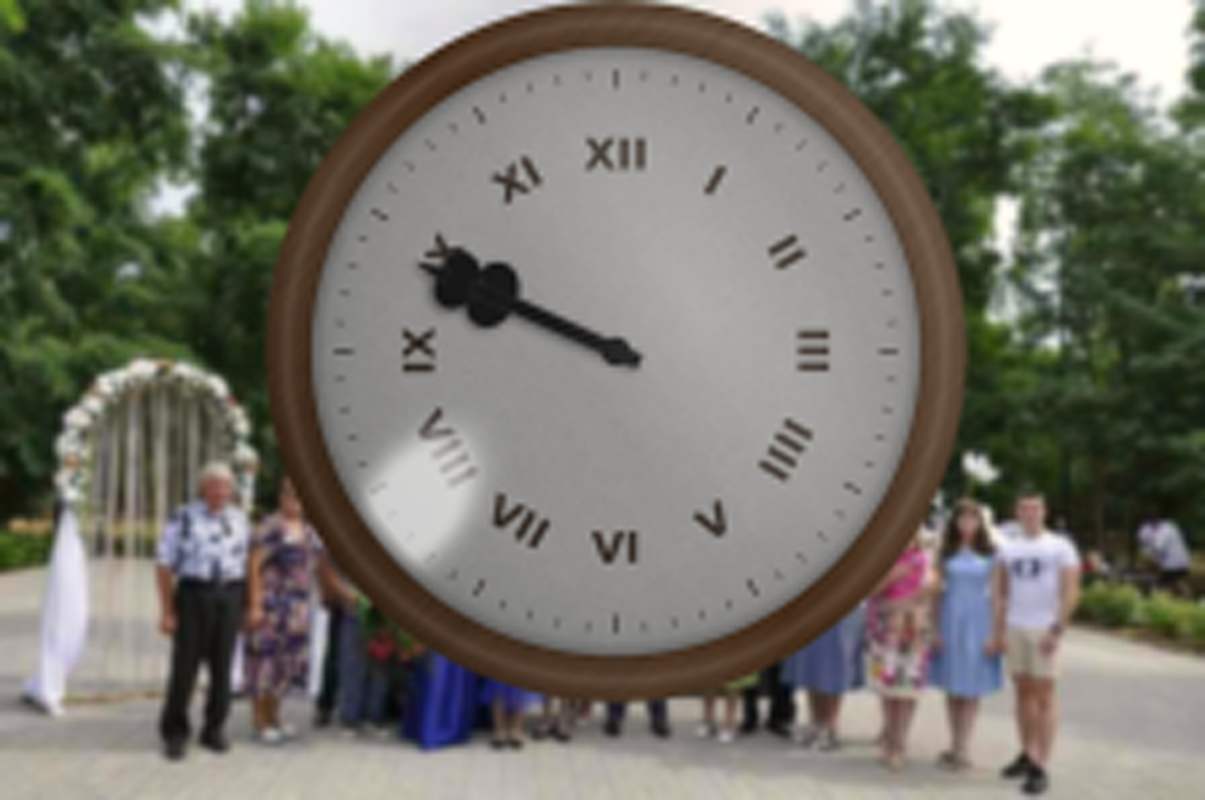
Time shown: 9:49
